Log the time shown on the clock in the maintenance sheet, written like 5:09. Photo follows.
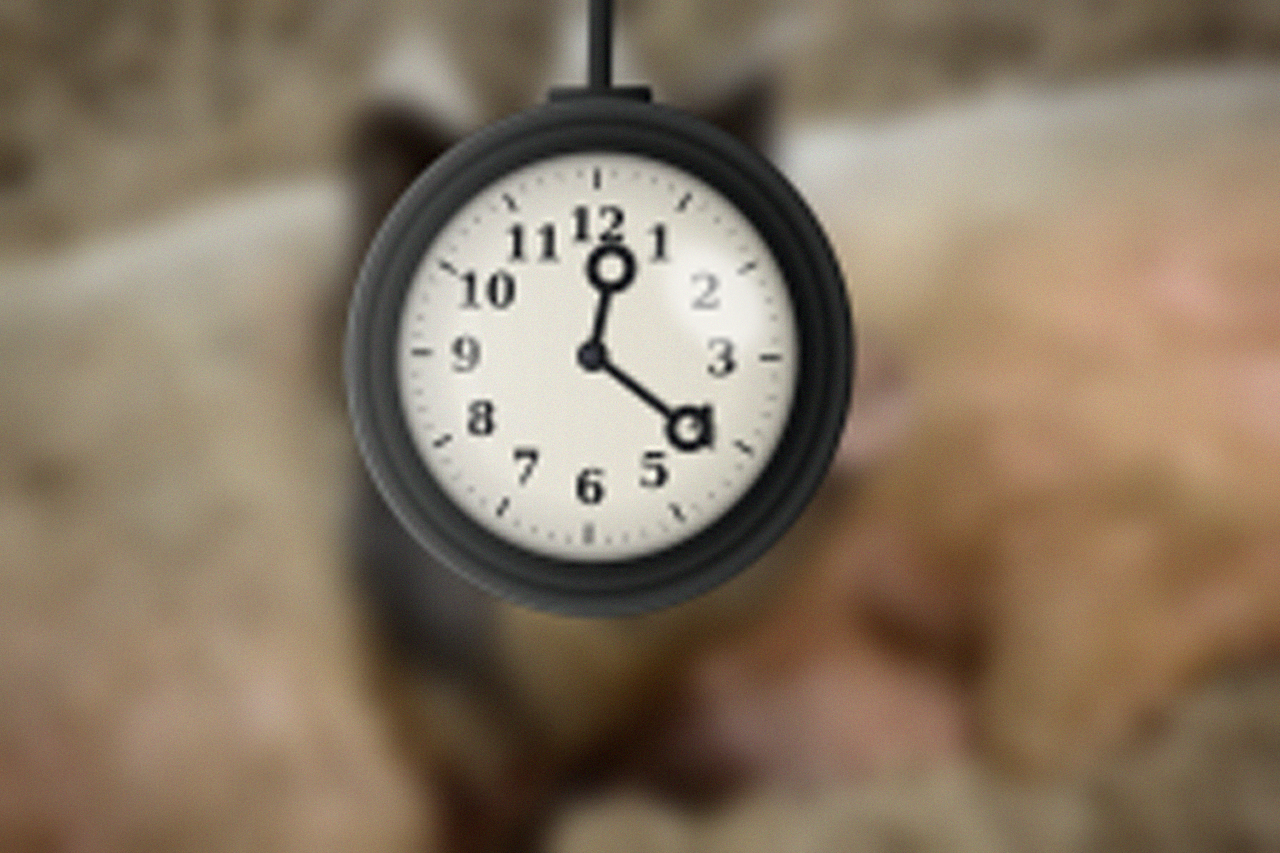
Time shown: 12:21
